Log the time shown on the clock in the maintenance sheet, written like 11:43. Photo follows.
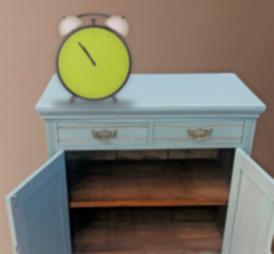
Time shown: 10:54
